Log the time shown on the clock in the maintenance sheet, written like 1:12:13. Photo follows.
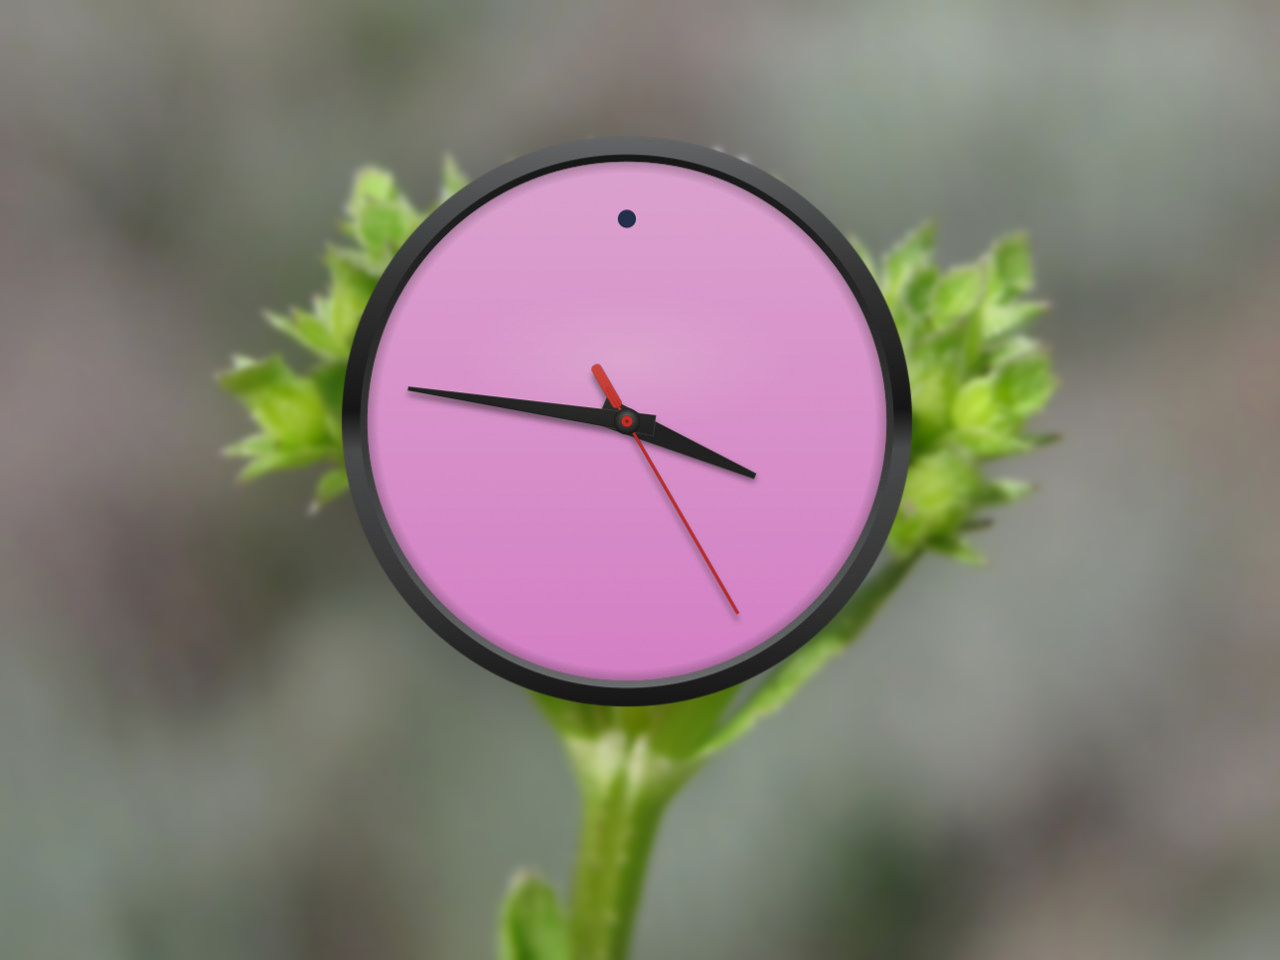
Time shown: 3:46:25
